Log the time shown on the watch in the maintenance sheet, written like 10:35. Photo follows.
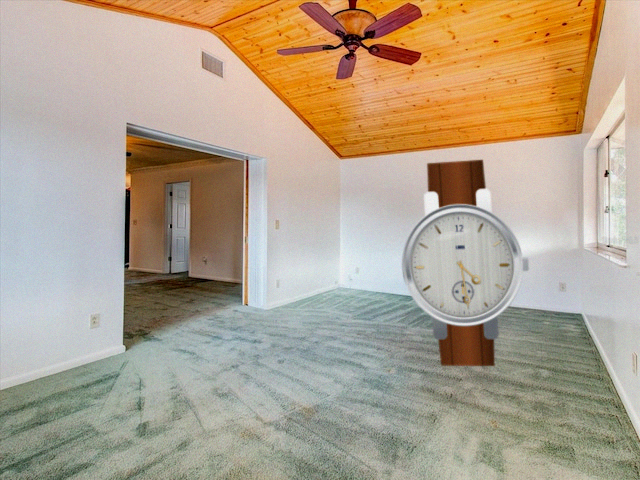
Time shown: 4:29
